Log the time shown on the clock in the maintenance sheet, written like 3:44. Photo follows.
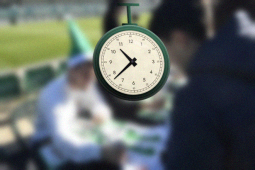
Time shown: 10:38
